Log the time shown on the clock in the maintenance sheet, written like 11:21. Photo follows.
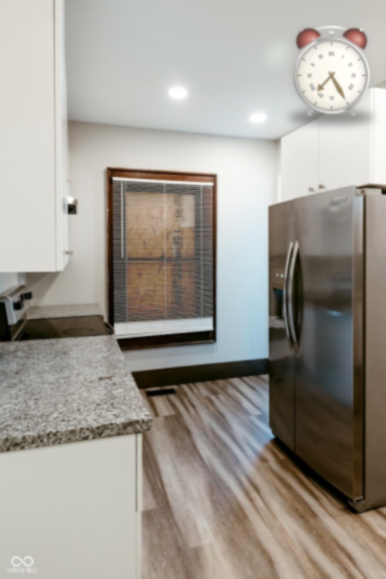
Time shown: 7:25
